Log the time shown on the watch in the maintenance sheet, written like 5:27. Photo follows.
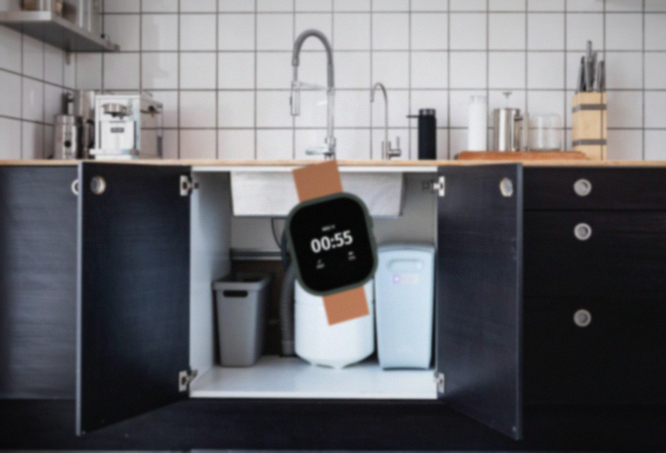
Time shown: 0:55
